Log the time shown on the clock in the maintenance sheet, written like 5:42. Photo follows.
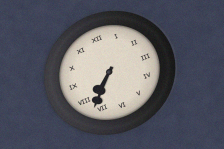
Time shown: 7:37
